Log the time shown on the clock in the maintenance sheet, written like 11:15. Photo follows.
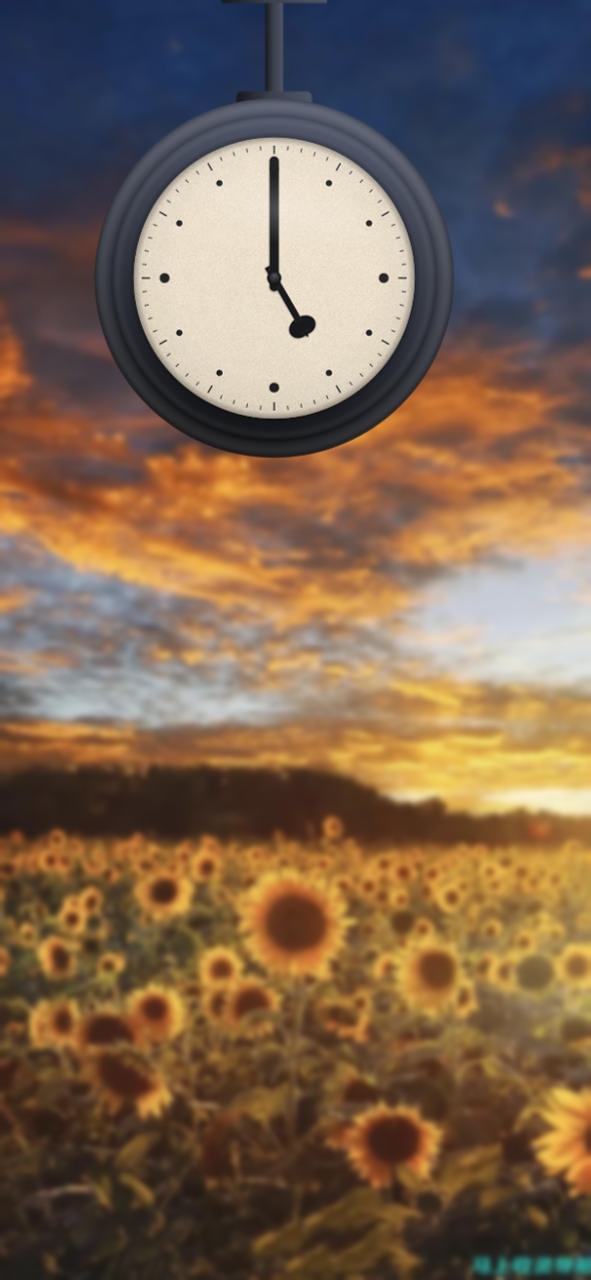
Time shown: 5:00
